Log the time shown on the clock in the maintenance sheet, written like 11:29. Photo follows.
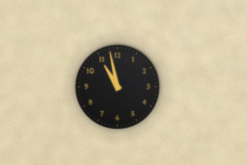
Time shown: 10:58
